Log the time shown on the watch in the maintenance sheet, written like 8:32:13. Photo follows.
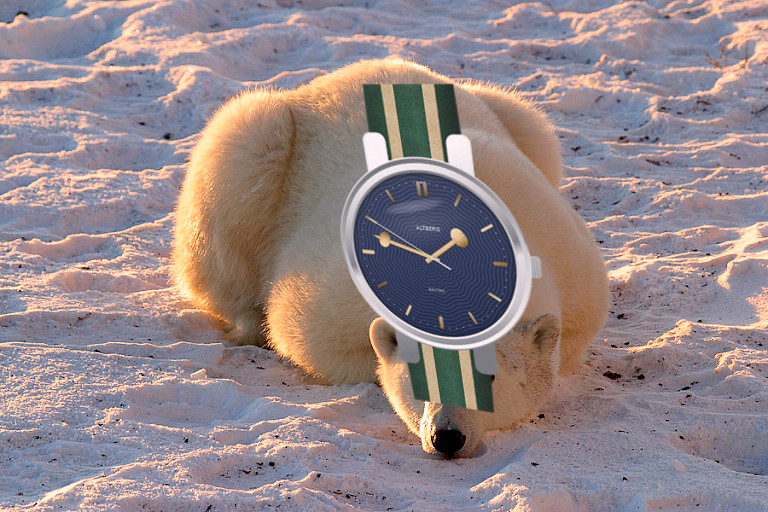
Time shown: 1:47:50
